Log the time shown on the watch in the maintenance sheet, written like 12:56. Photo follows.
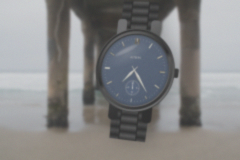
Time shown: 7:24
